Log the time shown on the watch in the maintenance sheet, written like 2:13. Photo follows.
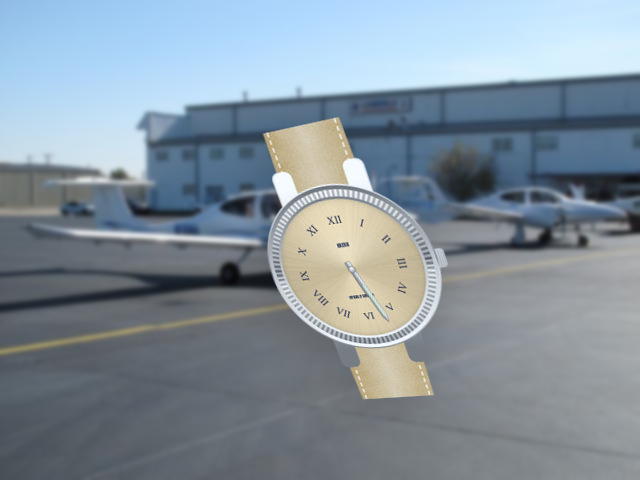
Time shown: 5:27
